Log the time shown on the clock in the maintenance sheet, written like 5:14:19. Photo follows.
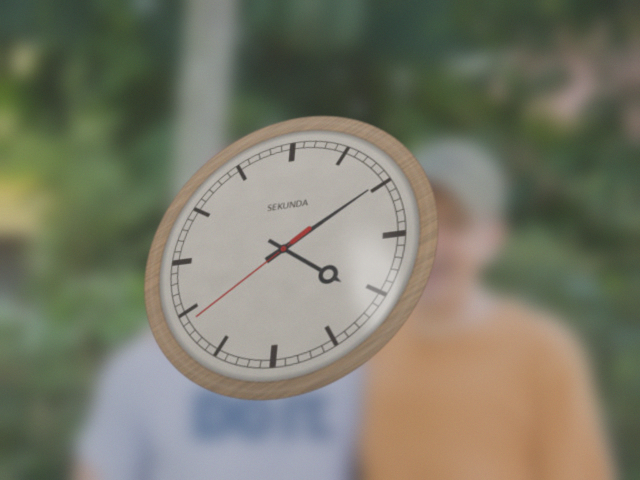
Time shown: 4:09:39
